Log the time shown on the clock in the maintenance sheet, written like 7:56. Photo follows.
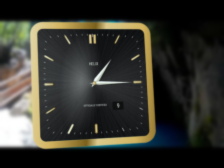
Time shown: 1:15
